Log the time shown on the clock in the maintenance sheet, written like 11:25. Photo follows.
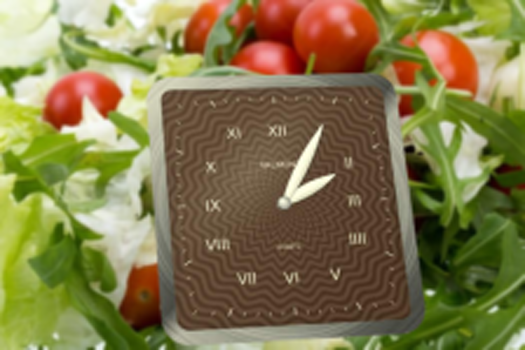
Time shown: 2:05
